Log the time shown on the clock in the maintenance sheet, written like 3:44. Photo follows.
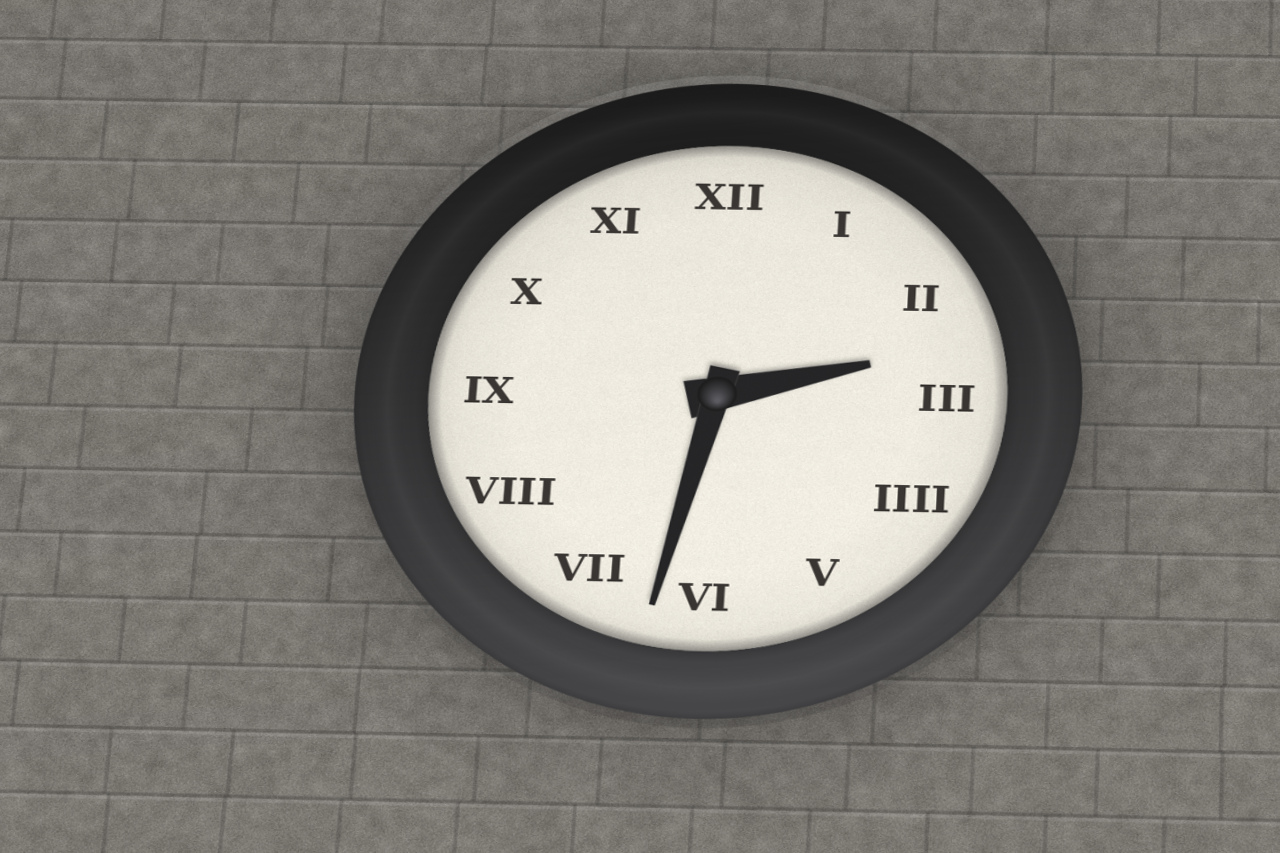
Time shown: 2:32
